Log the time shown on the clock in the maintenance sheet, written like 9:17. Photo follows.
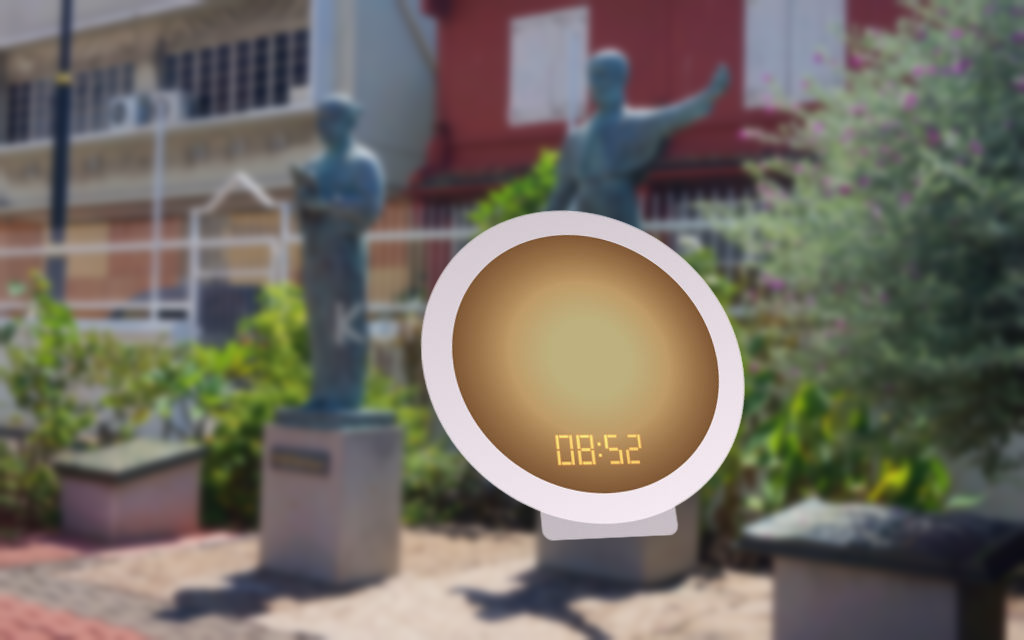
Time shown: 8:52
